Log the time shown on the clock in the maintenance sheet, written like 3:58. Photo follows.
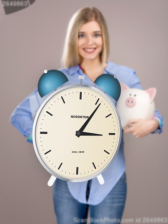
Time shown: 3:06
